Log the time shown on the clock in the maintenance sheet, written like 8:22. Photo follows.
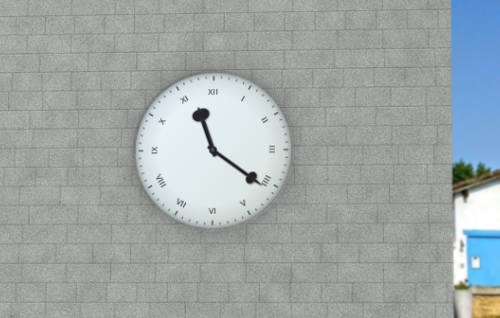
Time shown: 11:21
